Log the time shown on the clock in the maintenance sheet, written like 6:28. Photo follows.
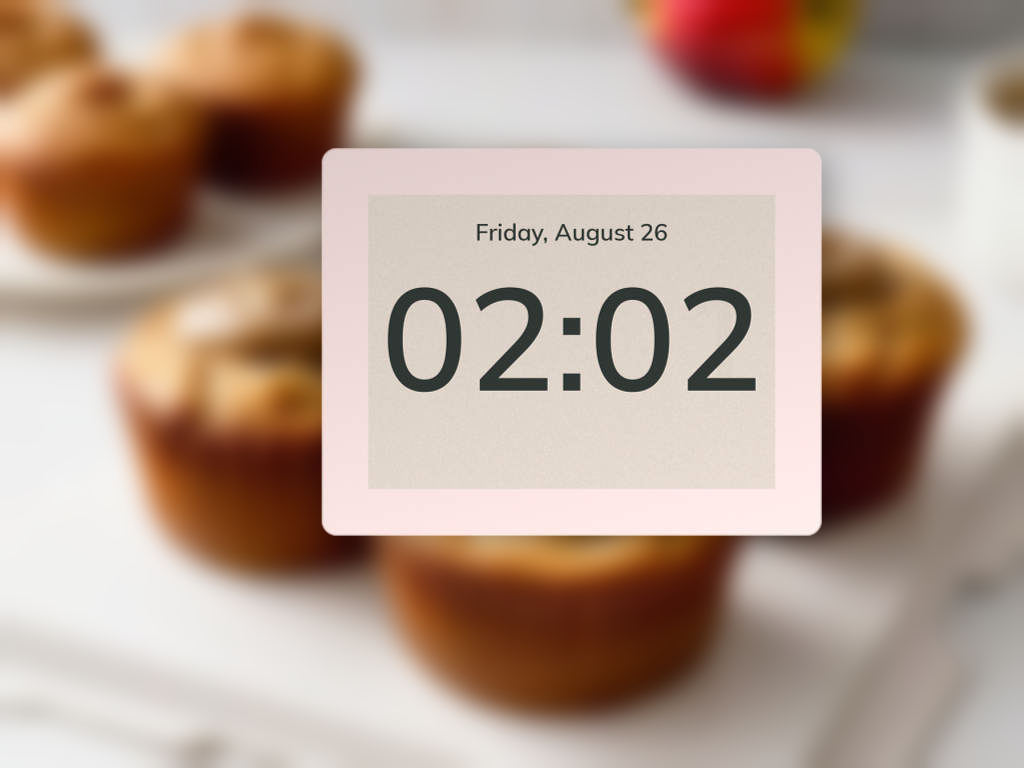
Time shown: 2:02
